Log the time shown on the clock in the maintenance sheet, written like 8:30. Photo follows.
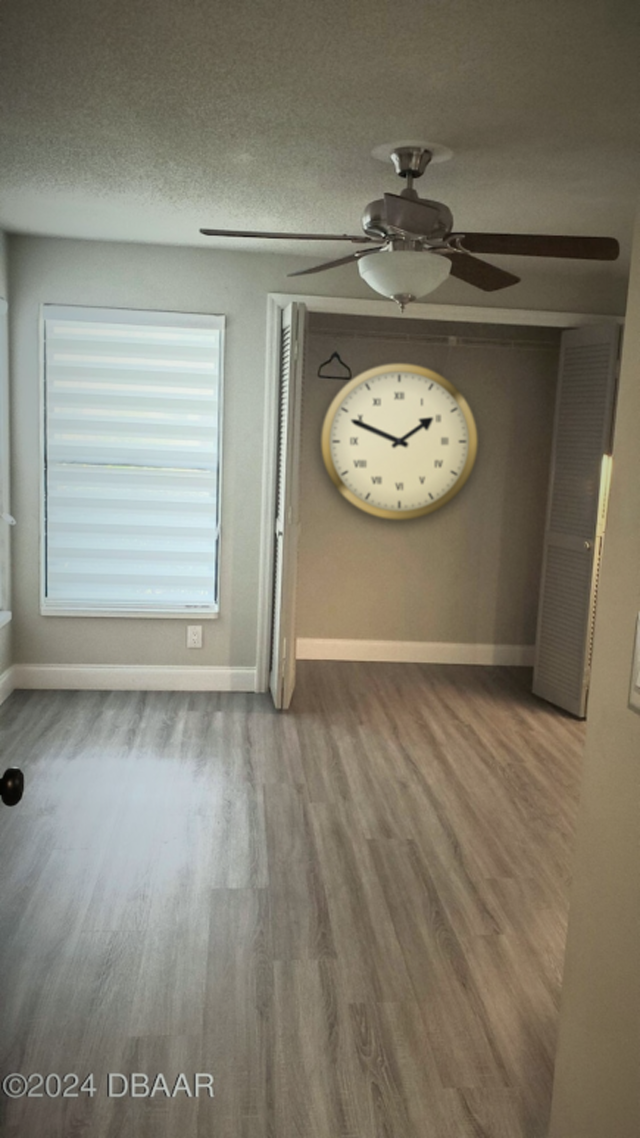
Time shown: 1:49
